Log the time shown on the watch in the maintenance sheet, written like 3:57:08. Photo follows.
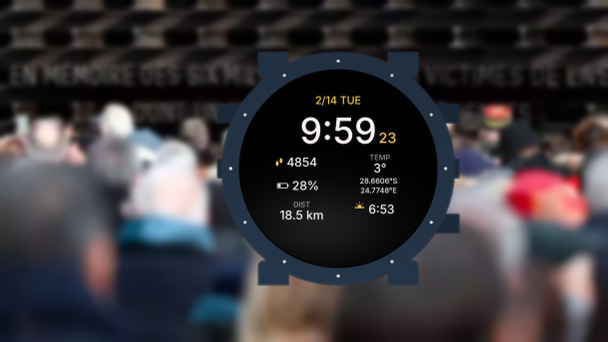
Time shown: 9:59:23
